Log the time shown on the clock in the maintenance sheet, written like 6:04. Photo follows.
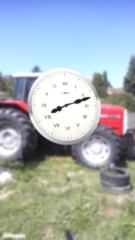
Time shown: 8:12
